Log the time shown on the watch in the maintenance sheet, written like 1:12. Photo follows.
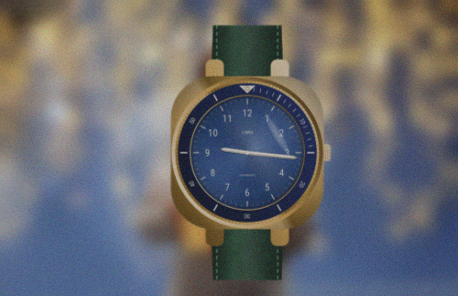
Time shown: 9:16
